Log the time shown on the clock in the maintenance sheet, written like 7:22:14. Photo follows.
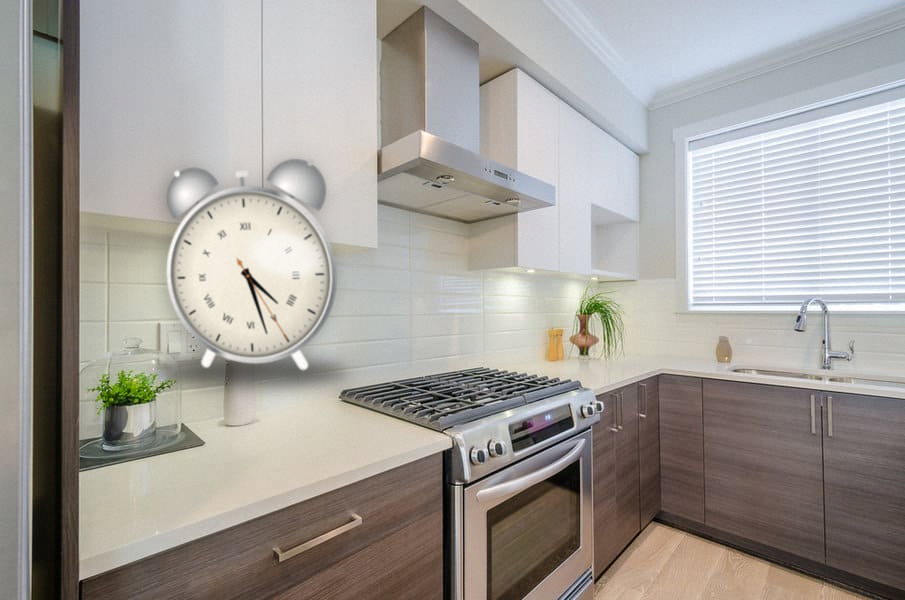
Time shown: 4:27:25
